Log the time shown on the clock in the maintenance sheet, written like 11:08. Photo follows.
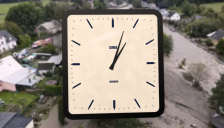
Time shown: 1:03
